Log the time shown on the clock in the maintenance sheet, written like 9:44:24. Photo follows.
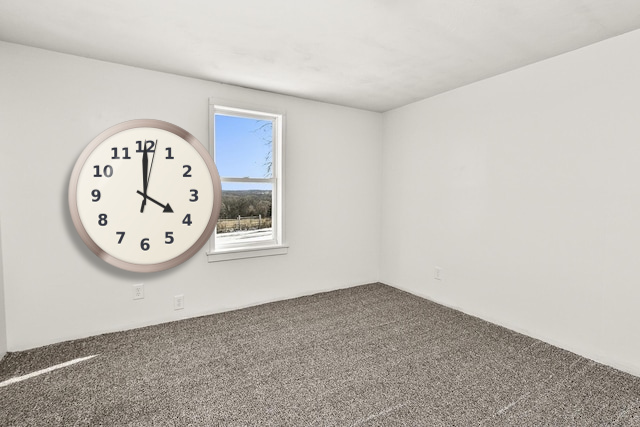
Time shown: 4:00:02
